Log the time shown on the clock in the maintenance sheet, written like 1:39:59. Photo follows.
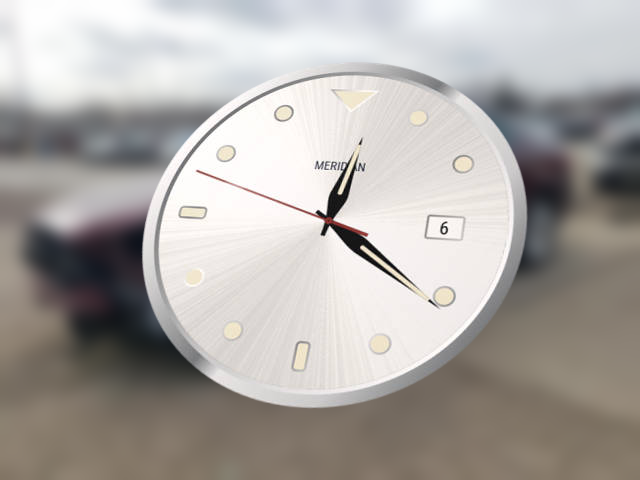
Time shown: 12:20:48
